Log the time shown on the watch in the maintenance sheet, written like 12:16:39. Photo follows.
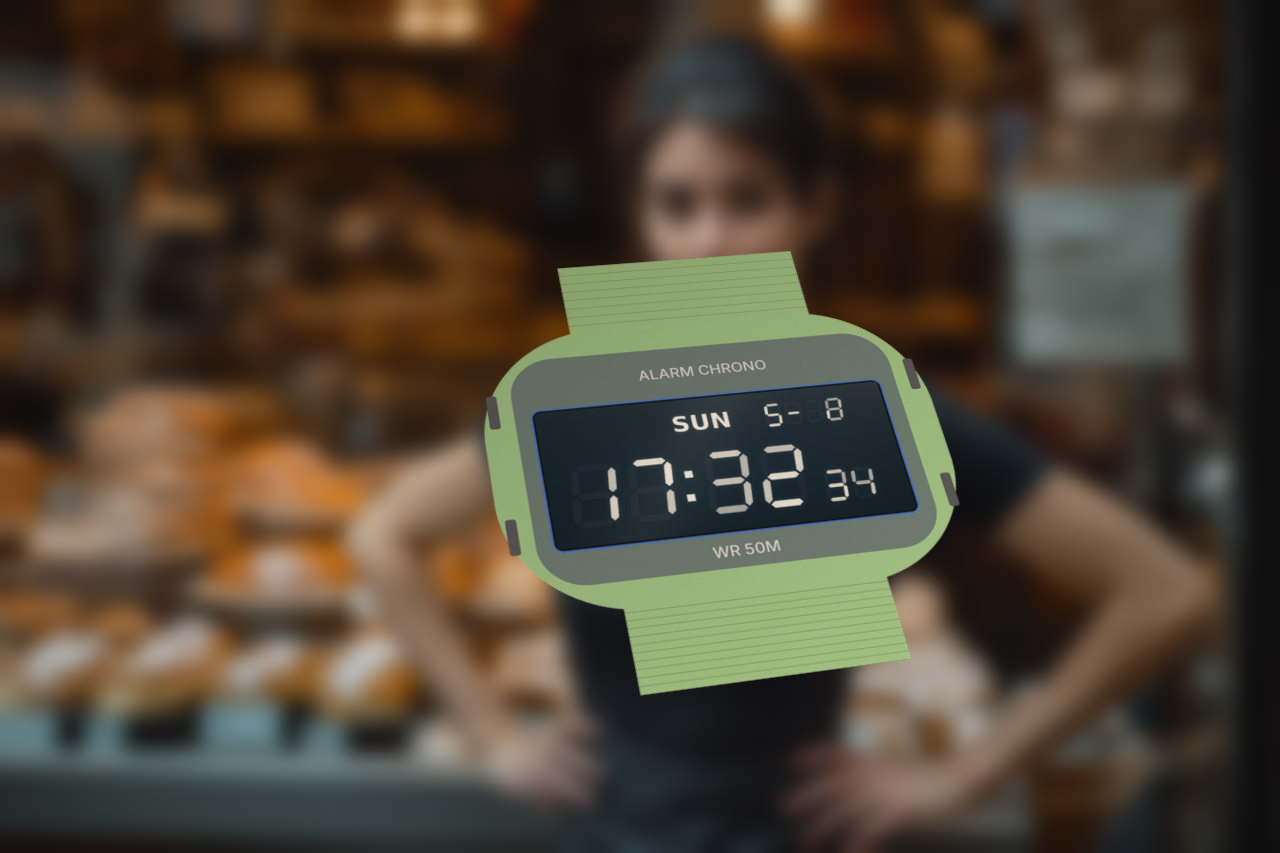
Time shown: 17:32:34
